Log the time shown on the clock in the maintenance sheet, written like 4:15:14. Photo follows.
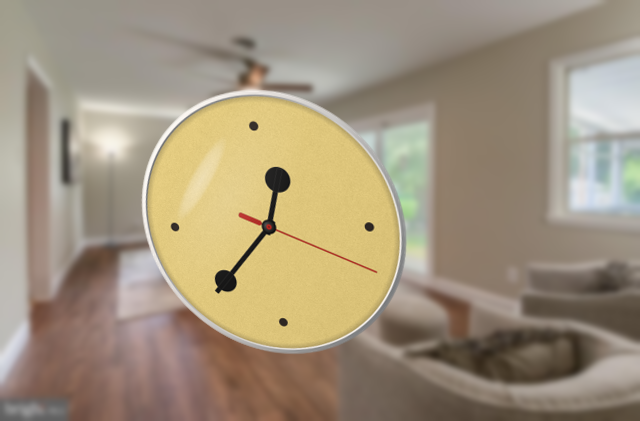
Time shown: 12:37:19
